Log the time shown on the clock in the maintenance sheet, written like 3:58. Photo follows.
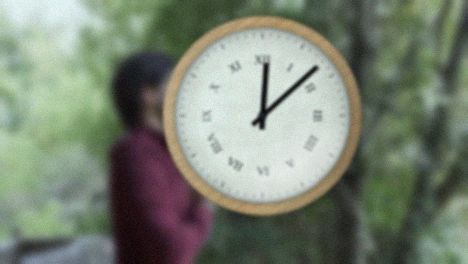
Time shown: 12:08
